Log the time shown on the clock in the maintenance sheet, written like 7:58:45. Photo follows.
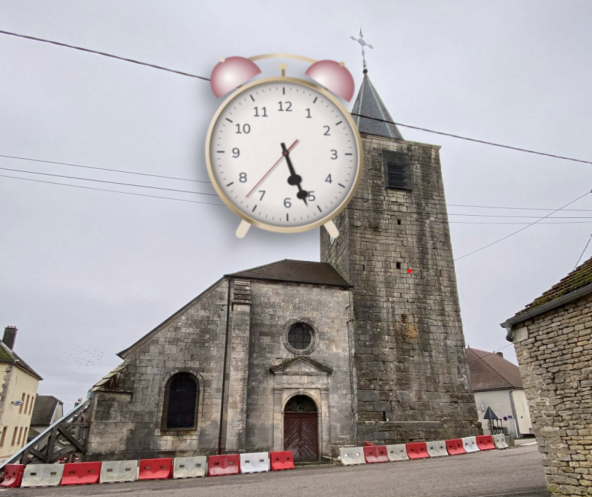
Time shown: 5:26:37
